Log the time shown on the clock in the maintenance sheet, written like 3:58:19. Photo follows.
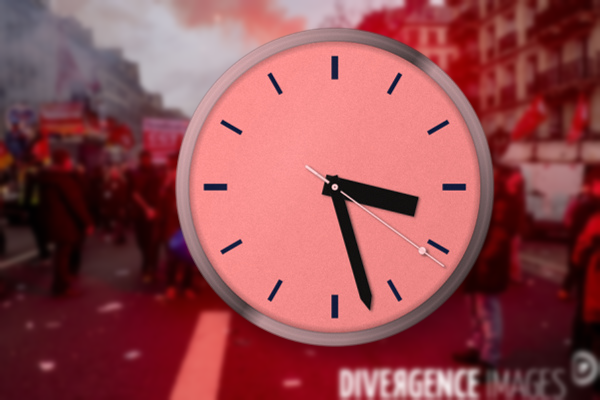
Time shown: 3:27:21
